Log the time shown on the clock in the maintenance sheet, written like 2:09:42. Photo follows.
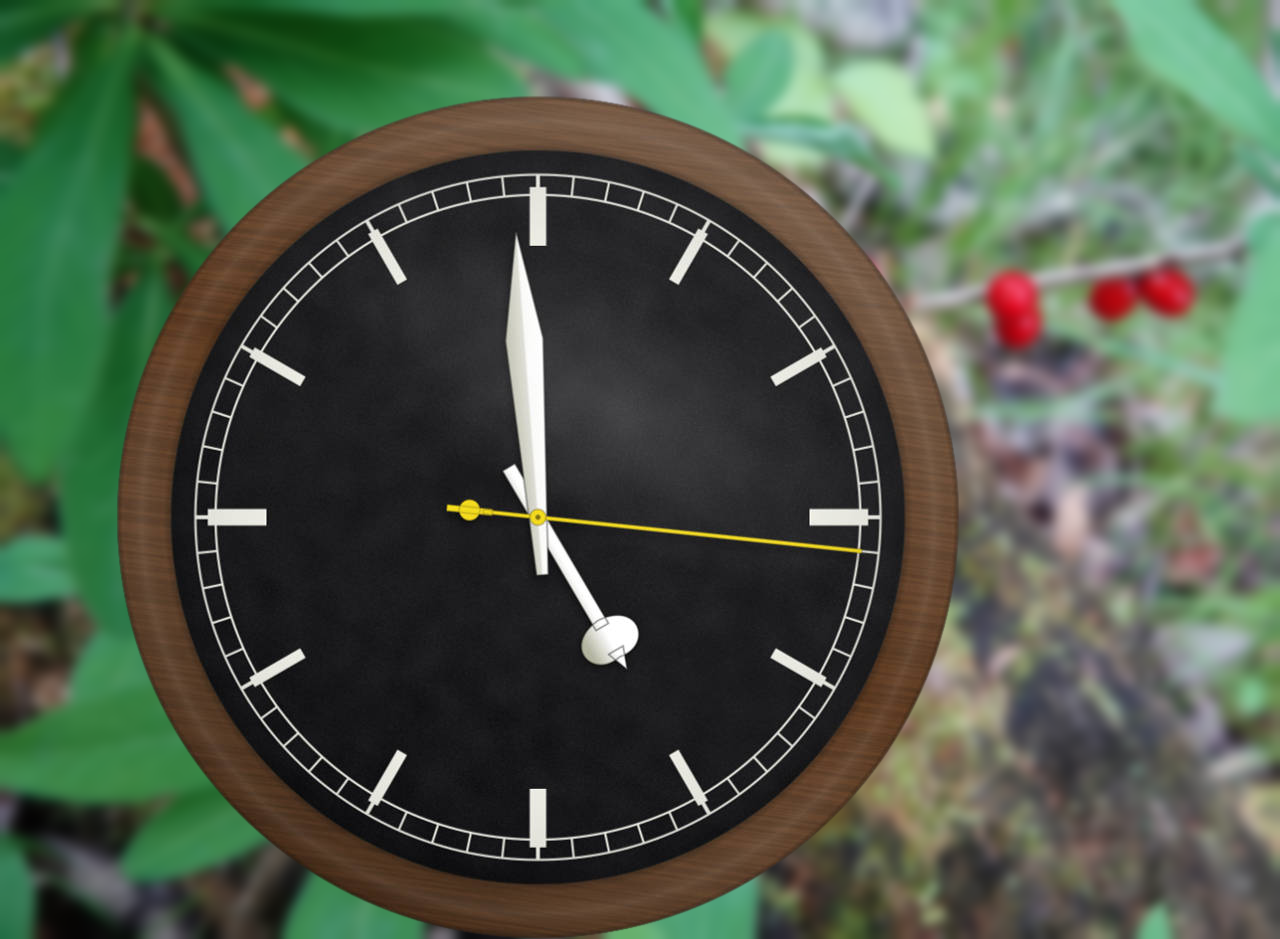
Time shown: 4:59:16
